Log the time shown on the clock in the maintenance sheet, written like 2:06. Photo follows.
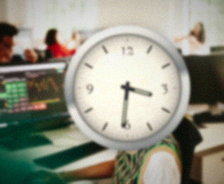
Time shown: 3:31
